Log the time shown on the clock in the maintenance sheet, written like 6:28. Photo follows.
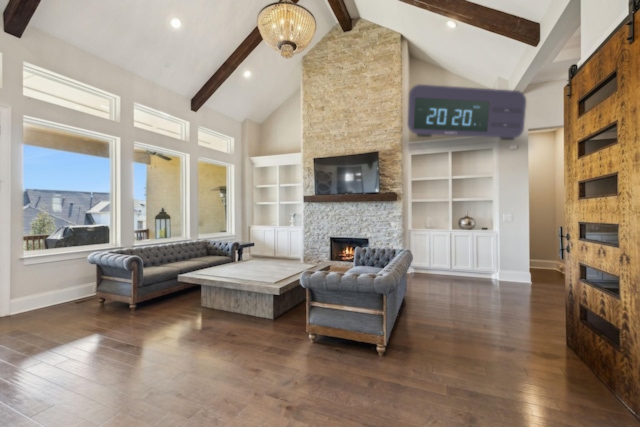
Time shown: 20:20
